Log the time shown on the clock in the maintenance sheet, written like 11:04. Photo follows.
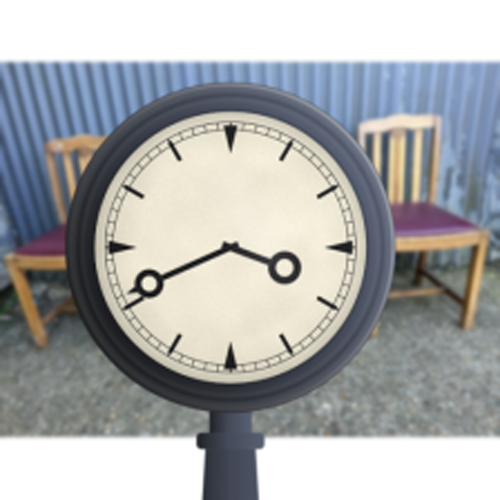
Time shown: 3:41
